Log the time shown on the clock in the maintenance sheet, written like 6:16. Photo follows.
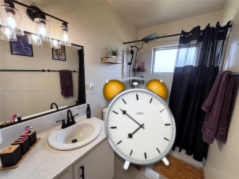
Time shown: 7:52
